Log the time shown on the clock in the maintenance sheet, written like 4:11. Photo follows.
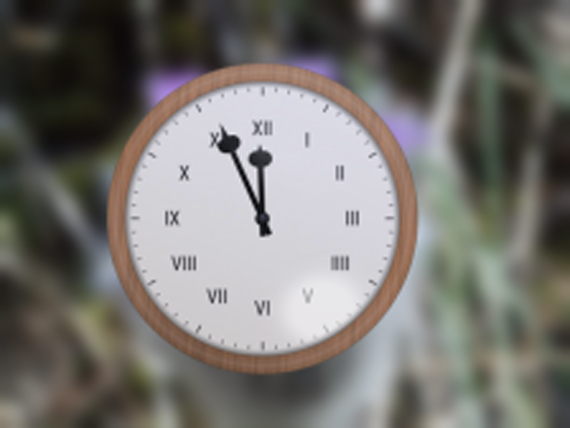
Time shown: 11:56
